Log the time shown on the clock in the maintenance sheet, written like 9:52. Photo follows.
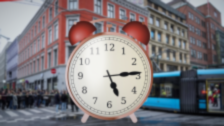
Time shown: 5:14
